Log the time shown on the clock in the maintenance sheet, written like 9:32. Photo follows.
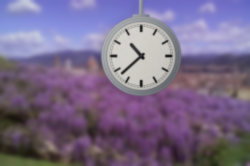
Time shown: 10:38
